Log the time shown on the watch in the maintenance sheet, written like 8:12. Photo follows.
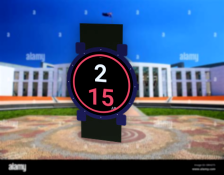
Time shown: 2:15
